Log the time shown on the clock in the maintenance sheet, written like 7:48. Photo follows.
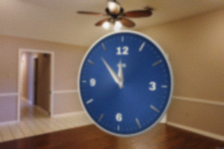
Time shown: 11:53
